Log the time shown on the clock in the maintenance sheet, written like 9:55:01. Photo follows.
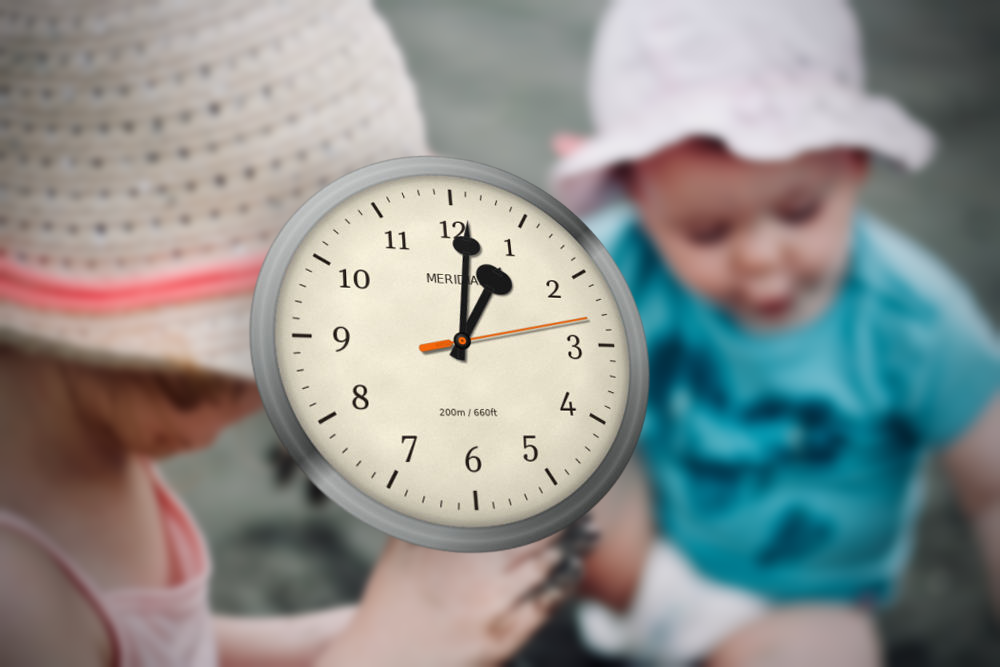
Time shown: 1:01:13
